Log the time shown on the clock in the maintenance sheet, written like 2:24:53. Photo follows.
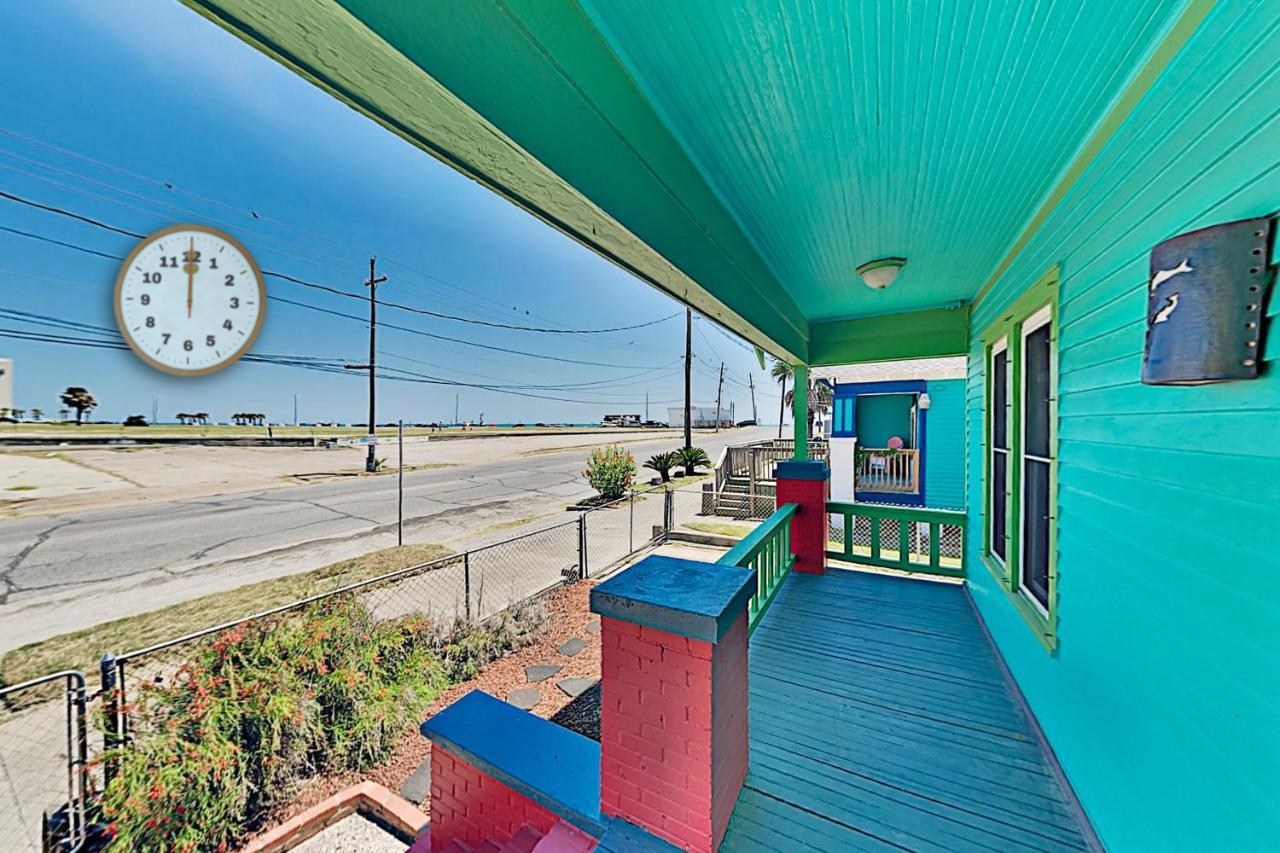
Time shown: 12:00:00
